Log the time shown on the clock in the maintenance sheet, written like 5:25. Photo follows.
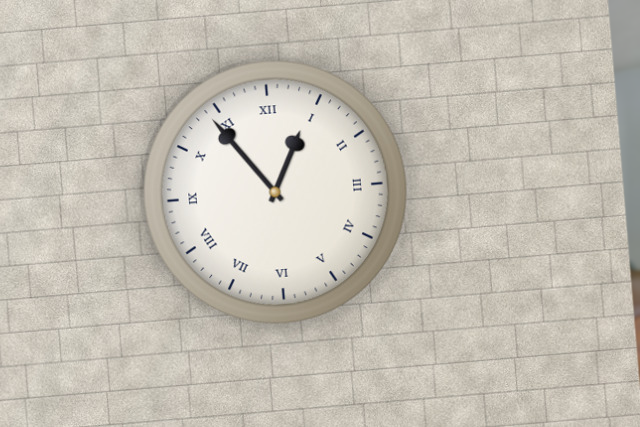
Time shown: 12:54
